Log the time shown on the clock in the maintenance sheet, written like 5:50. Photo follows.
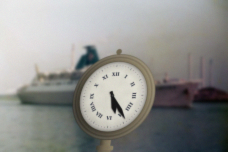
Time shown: 5:24
